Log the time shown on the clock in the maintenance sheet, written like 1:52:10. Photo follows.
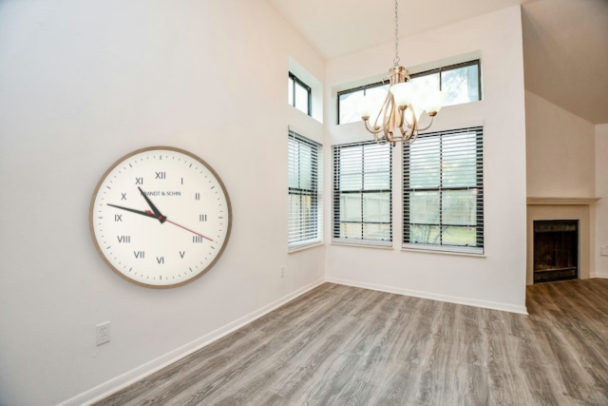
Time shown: 10:47:19
